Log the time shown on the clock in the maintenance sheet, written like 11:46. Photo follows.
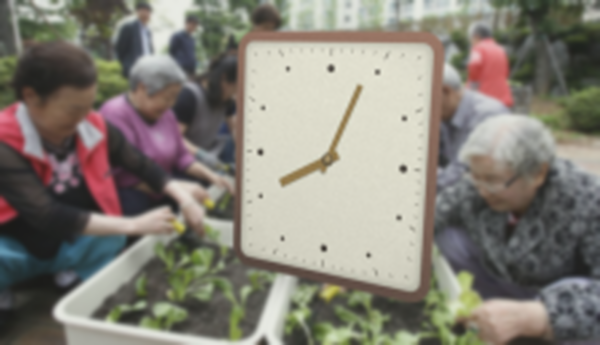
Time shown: 8:04
